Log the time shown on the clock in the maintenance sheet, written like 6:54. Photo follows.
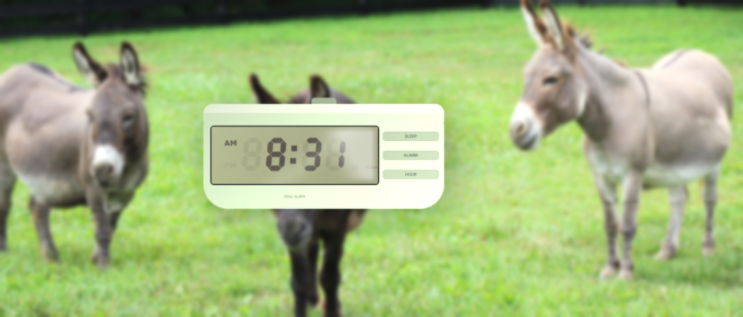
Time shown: 8:31
